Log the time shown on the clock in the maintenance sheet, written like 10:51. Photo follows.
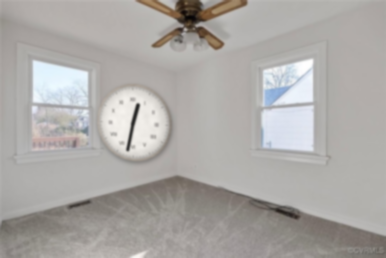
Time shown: 12:32
